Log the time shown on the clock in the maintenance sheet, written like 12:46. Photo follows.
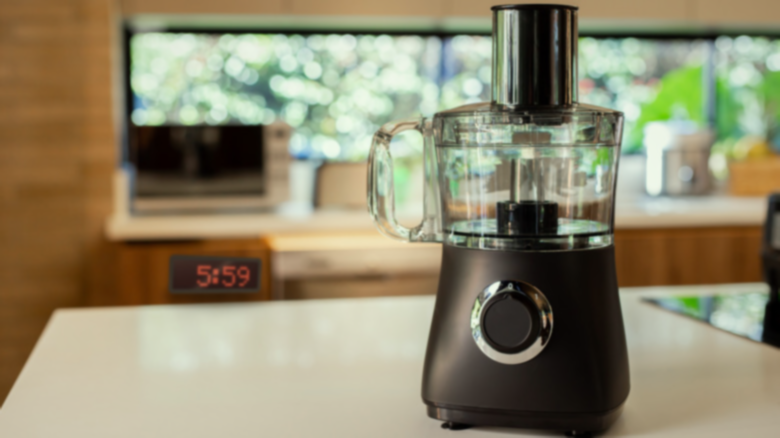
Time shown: 5:59
